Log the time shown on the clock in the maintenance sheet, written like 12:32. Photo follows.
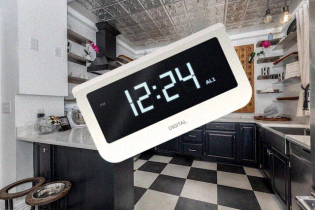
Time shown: 12:24
